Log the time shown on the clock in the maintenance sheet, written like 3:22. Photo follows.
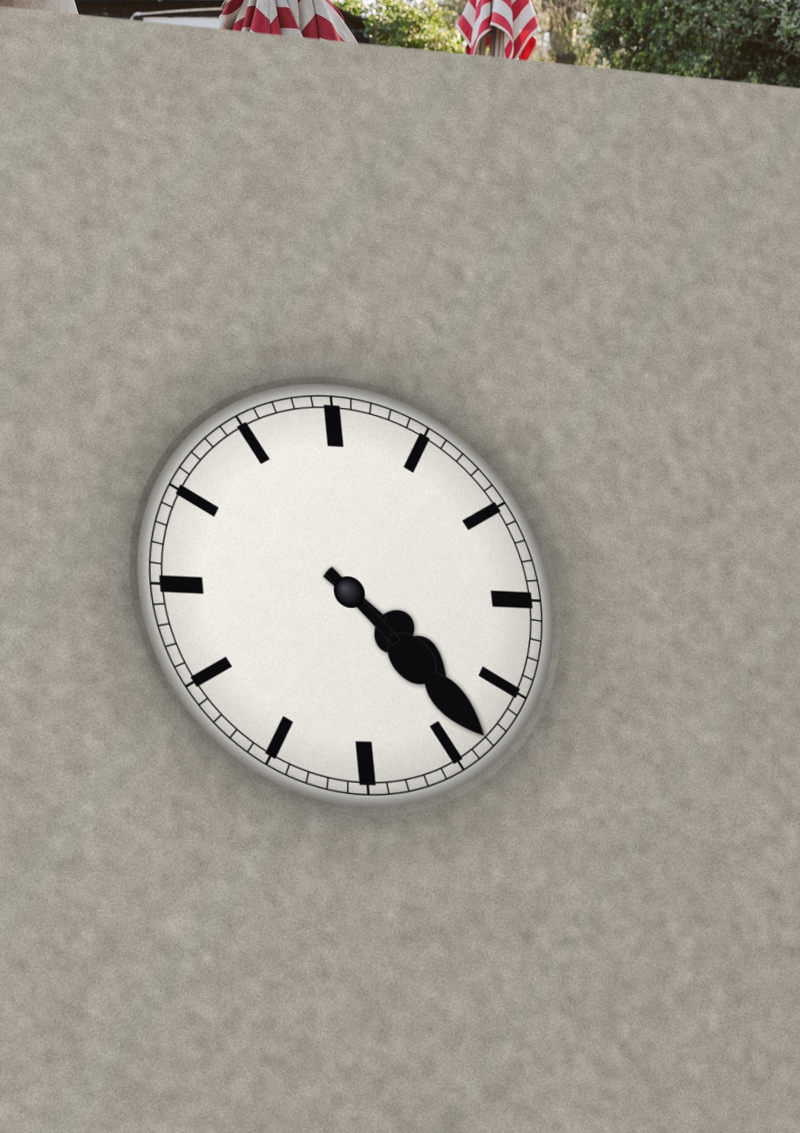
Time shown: 4:23
